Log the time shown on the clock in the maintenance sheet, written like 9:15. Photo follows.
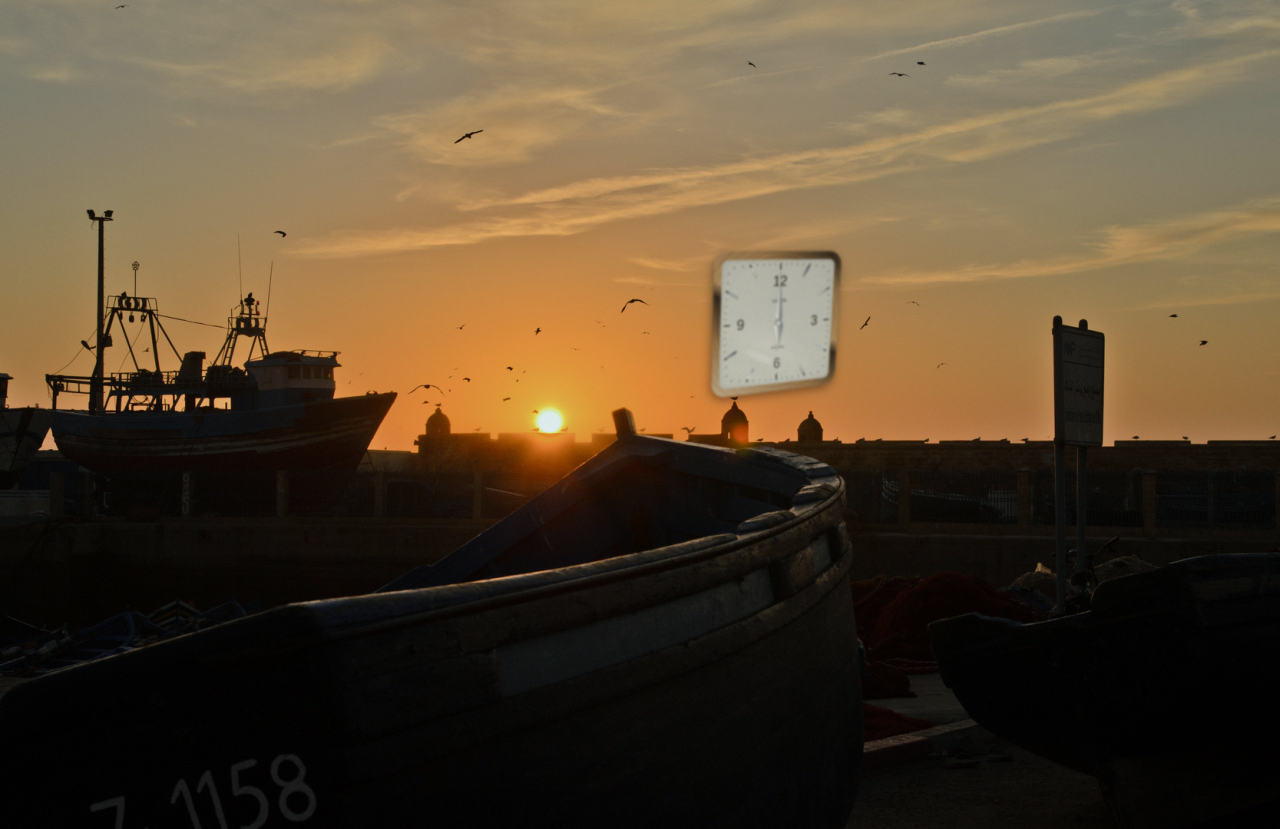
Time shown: 6:00
